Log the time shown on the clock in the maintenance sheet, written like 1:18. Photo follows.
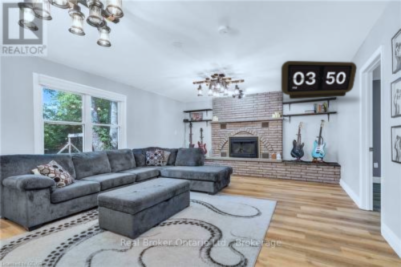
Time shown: 3:50
